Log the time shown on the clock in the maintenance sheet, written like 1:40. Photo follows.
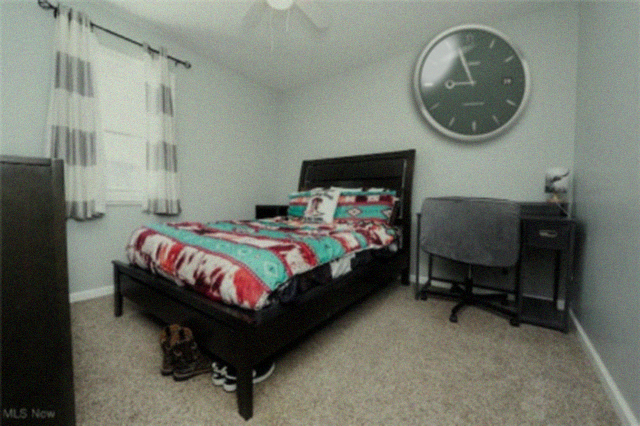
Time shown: 8:57
